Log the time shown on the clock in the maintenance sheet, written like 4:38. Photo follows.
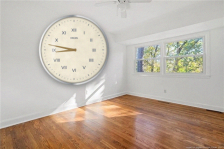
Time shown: 8:47
